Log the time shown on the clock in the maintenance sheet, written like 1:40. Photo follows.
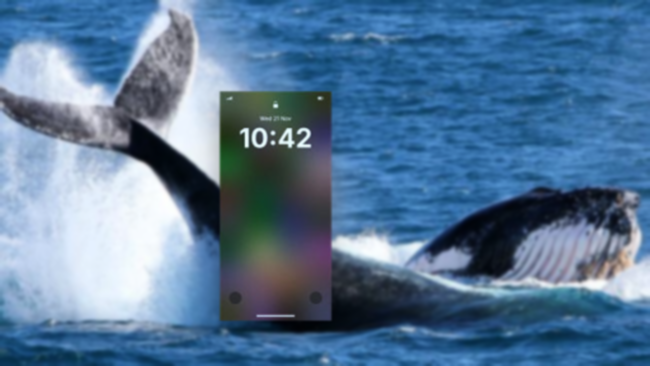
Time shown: 10:42
